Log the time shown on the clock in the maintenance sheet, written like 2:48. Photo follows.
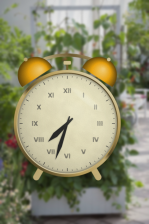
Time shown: 7:33
